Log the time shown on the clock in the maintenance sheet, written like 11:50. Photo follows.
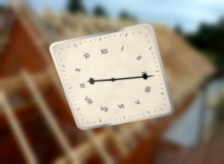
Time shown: 9:16
